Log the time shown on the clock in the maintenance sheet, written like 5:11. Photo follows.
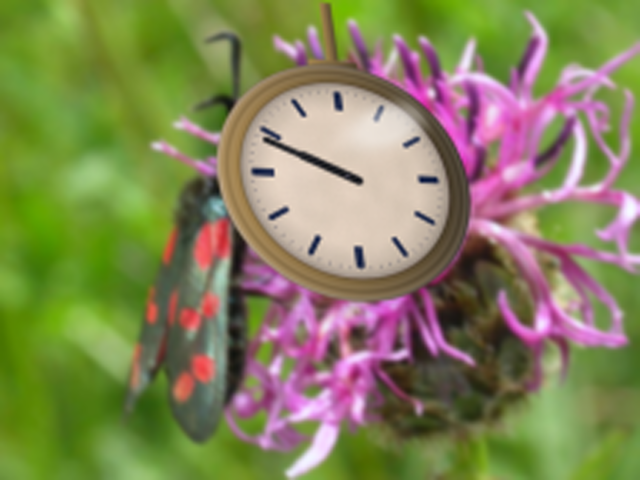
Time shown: 9:49
